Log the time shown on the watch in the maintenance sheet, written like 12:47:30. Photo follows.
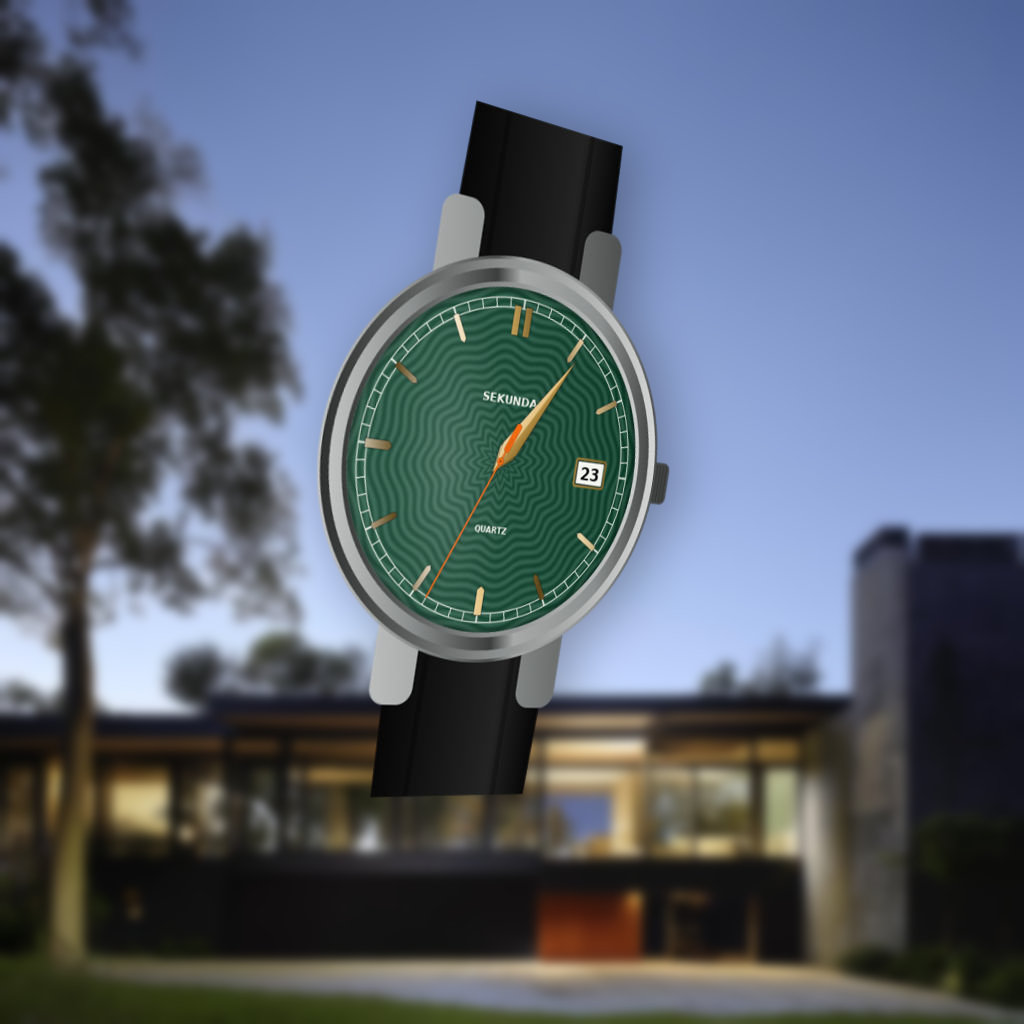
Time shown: 1:05:34
